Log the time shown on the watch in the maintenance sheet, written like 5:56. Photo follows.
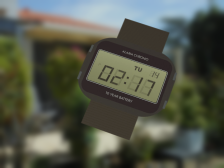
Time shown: 2:17
